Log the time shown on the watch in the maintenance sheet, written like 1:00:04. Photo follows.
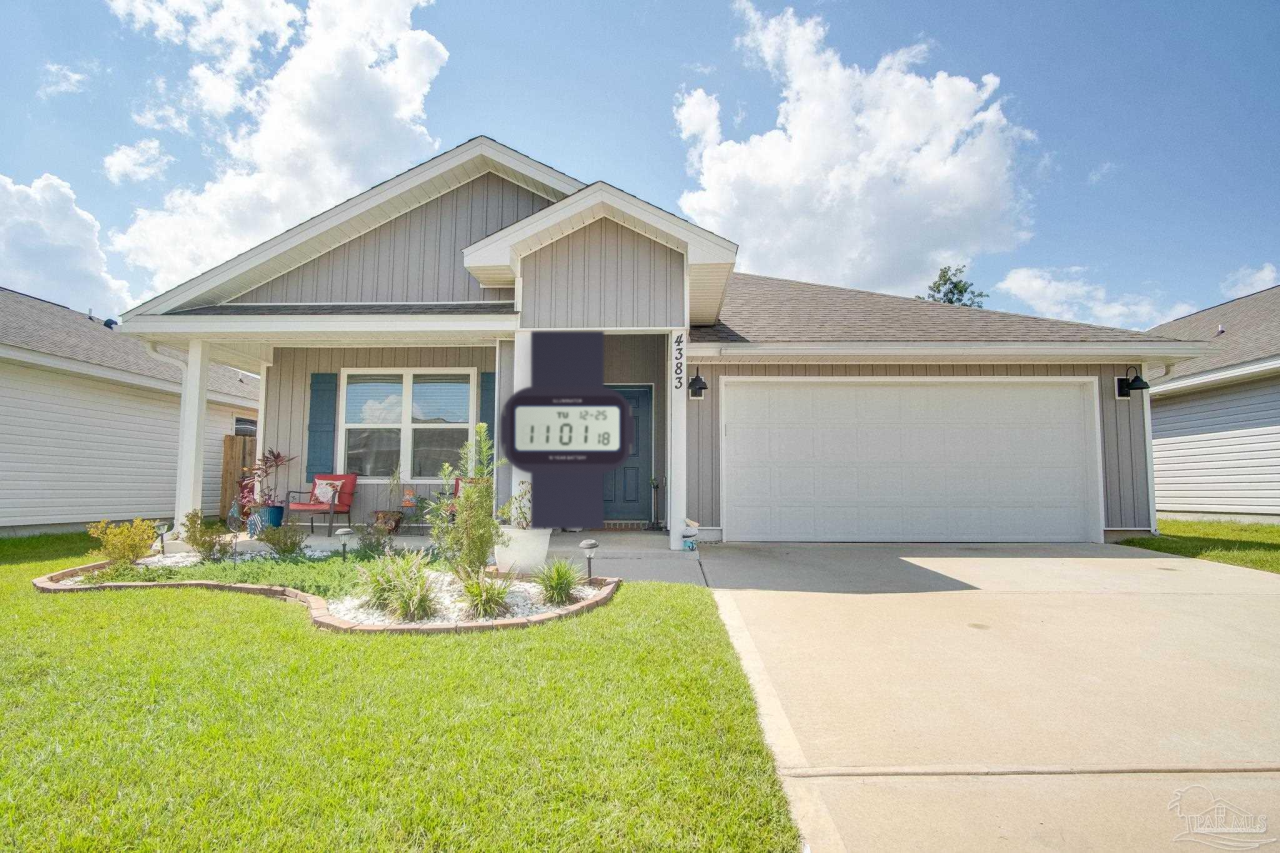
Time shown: 11:01:18
